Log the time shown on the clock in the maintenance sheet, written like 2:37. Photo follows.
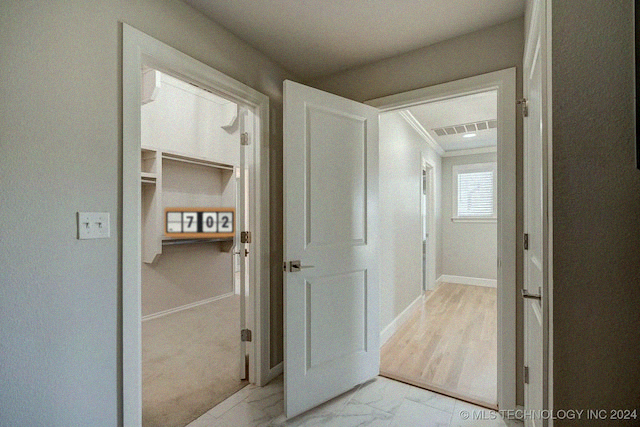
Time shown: 7:02
